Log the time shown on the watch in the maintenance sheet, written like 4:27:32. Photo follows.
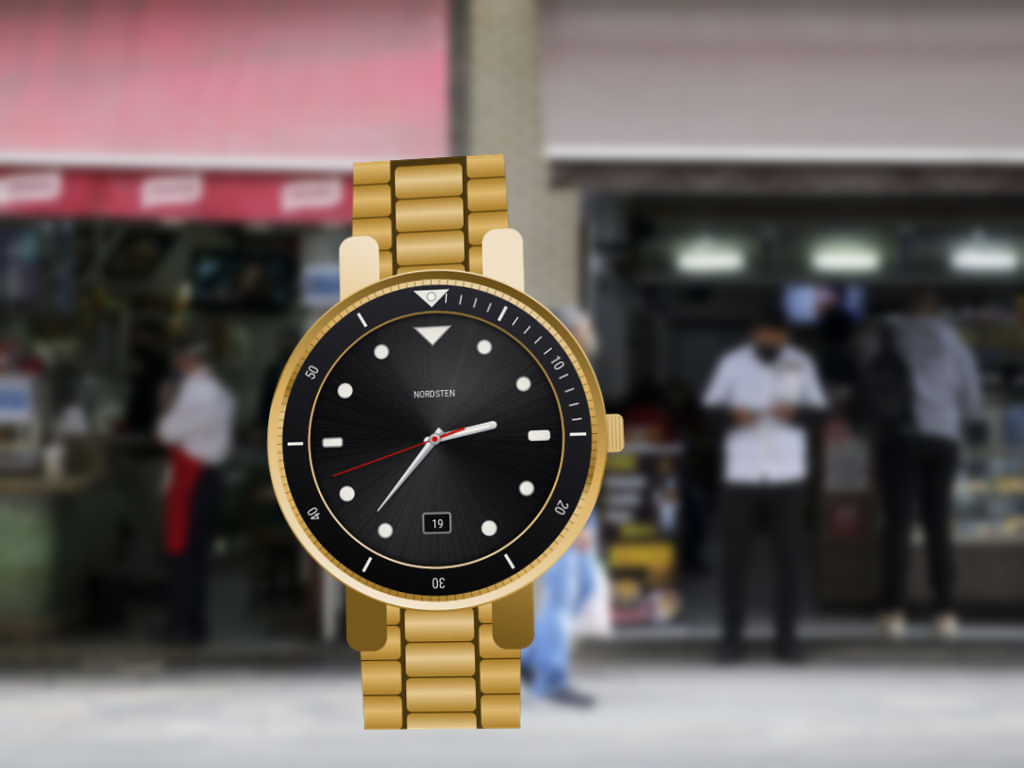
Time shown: 2:36:42
